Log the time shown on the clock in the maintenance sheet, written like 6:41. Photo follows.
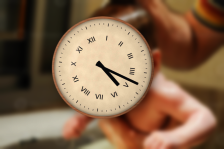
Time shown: 5:23
